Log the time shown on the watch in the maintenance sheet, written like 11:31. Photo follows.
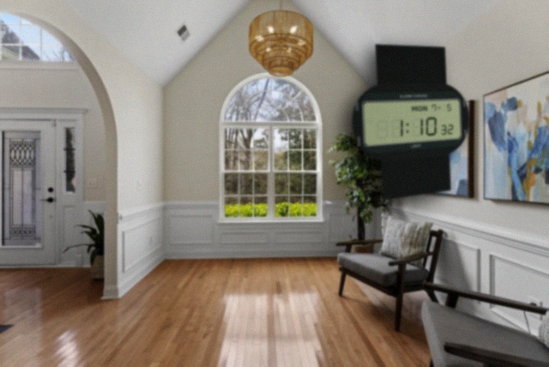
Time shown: 1:10
